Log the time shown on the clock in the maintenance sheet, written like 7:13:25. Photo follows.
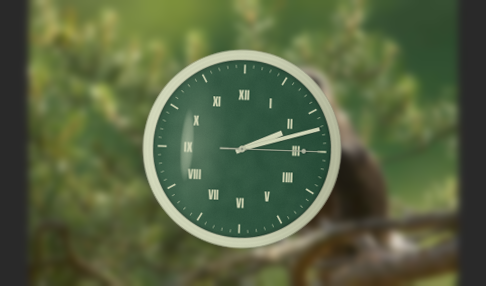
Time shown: 2:12:15
